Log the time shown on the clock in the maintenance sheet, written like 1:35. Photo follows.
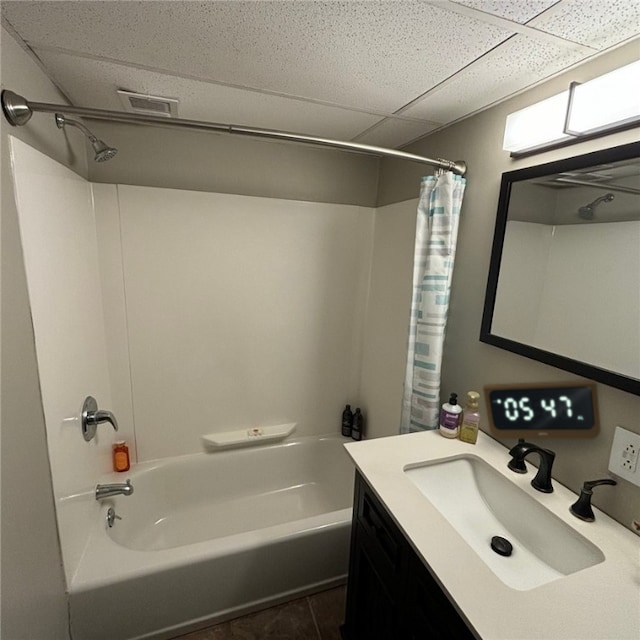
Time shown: 5:47
